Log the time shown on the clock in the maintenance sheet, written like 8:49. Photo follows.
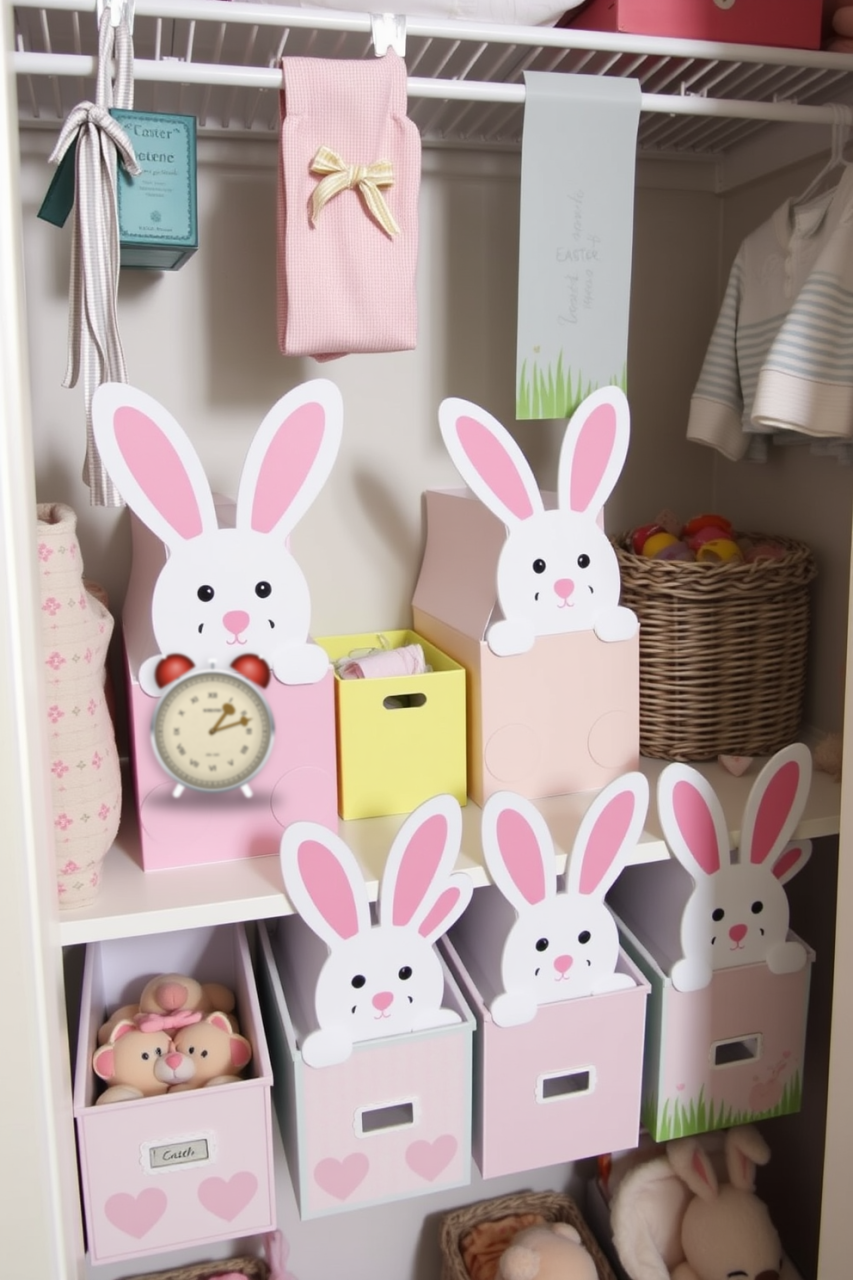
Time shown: 1:12
